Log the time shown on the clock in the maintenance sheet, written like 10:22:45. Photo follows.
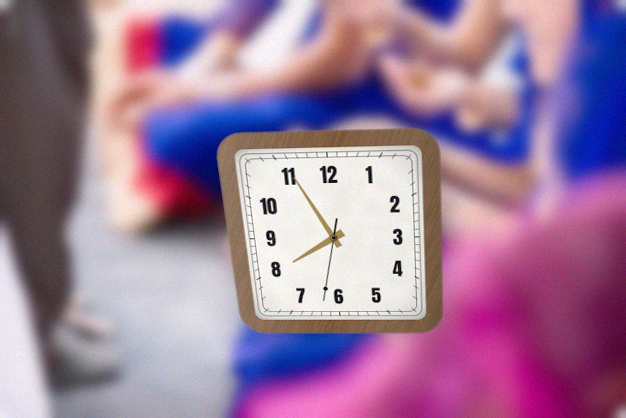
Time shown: 7:55:32
